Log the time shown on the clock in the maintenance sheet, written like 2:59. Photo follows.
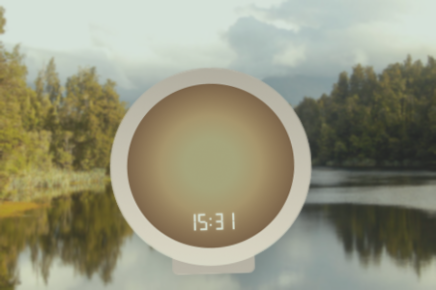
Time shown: 15:31
